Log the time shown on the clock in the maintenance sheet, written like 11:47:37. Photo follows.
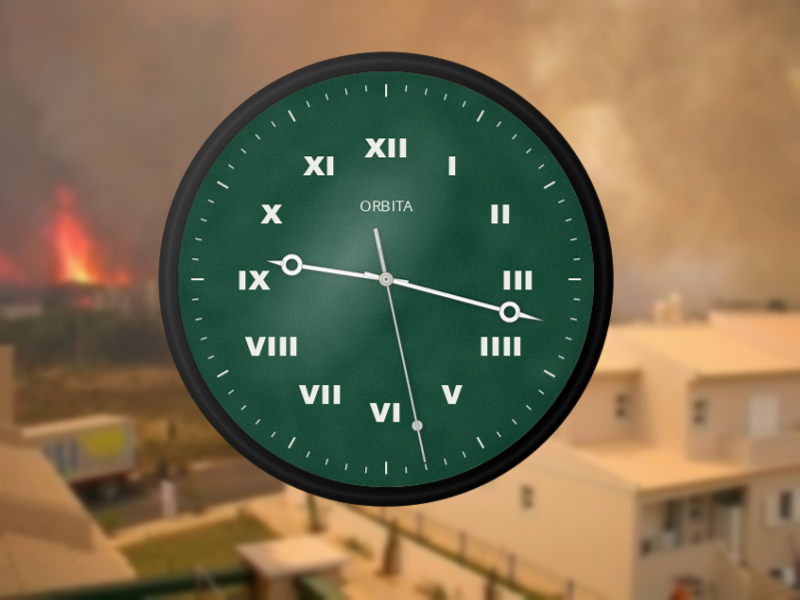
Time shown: 9:17:28
